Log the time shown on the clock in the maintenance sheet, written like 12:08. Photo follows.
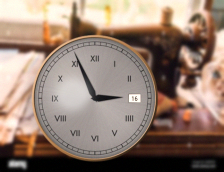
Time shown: 2:56
